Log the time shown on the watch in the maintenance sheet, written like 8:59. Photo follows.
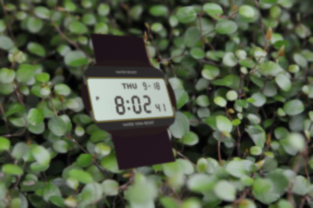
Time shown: 8:02
